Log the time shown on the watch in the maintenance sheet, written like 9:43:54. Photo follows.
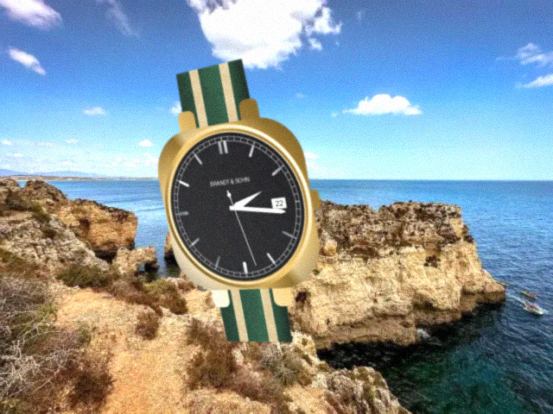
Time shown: 2:16:28
